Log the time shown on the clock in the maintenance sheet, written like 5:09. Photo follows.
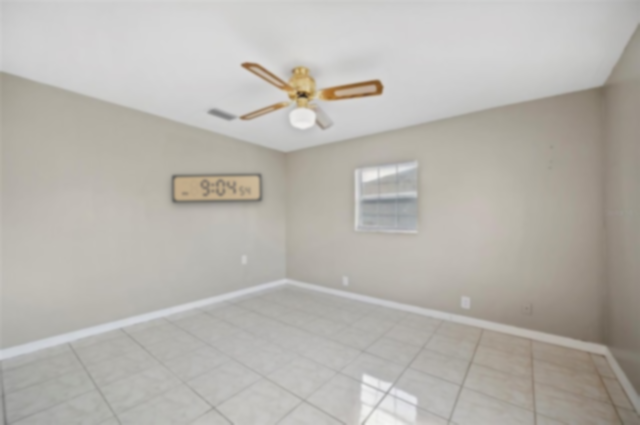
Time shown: 9:04
